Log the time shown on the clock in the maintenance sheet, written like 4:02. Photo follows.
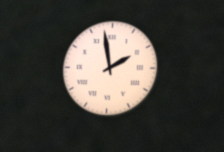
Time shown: 1:58
